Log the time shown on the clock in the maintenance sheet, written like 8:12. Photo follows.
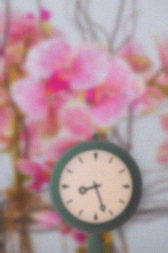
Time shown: 8:27
